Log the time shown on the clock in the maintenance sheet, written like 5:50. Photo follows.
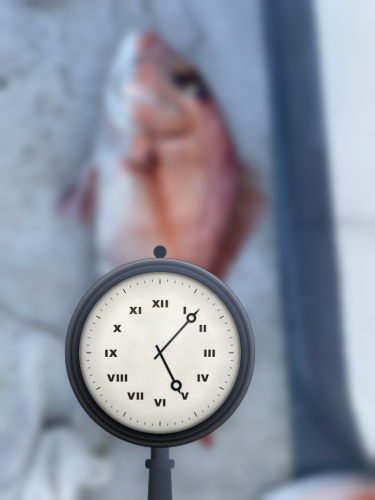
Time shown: 5:07
